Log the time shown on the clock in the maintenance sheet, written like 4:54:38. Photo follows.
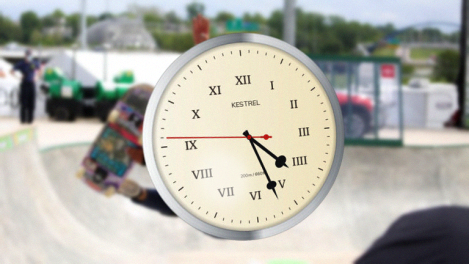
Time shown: 4:26:46
